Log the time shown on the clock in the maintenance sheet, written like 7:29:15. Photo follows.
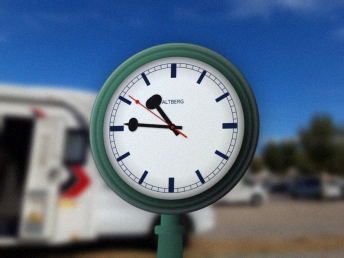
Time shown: 10:45:51
